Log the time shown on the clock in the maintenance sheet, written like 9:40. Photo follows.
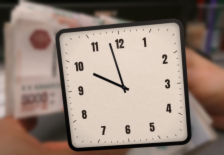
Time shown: 9:58
